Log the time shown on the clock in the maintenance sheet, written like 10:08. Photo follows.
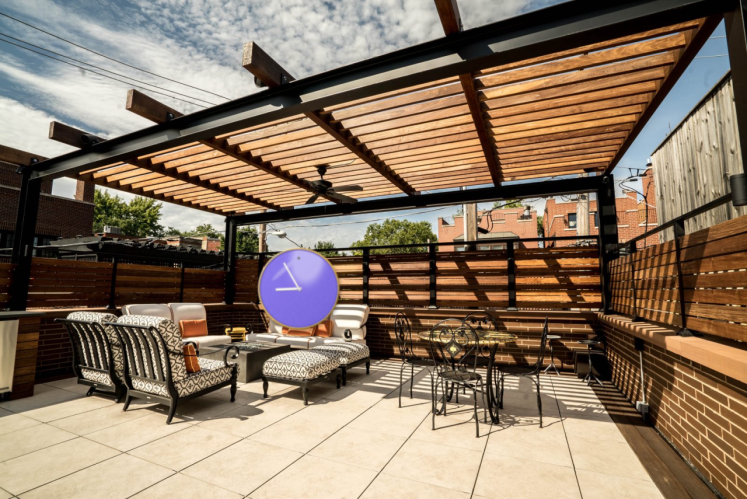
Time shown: 8:55
